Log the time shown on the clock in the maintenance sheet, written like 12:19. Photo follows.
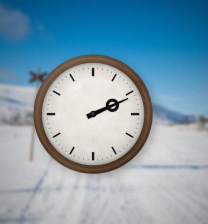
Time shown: 2:11
